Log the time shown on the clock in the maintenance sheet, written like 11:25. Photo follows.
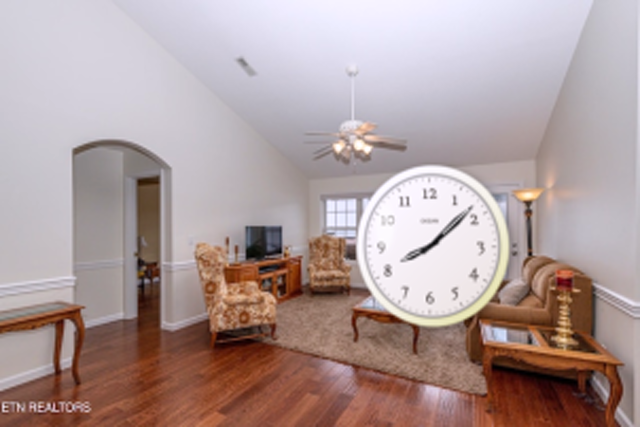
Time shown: 8:08
